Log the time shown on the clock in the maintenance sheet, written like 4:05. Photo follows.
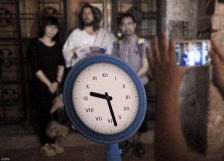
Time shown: 9:28
